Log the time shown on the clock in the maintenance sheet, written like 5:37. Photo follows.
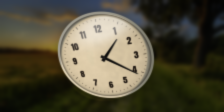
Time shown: 1:21
